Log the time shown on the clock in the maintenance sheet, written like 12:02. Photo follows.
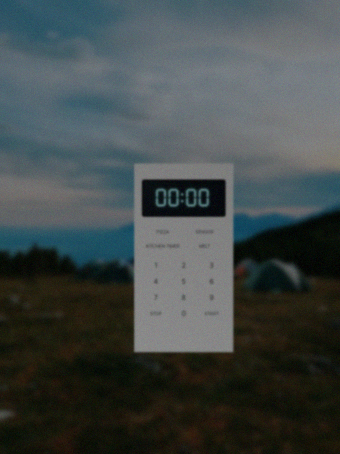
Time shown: 0:00
